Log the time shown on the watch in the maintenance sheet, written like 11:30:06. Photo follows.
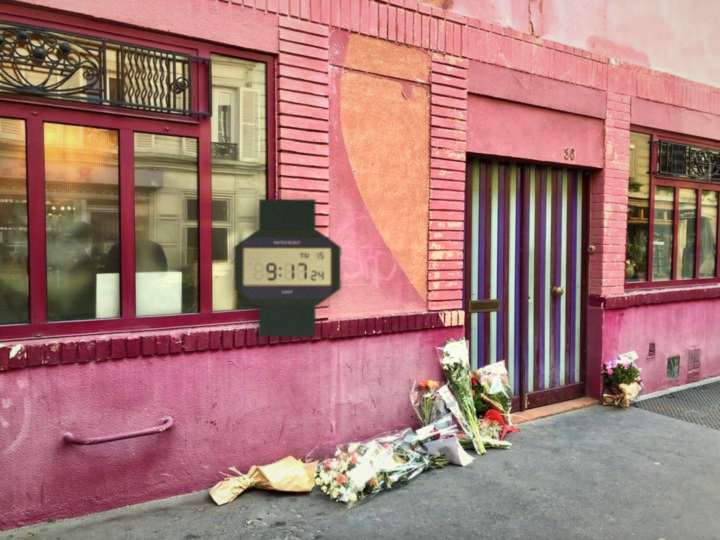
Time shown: 9:17:24
